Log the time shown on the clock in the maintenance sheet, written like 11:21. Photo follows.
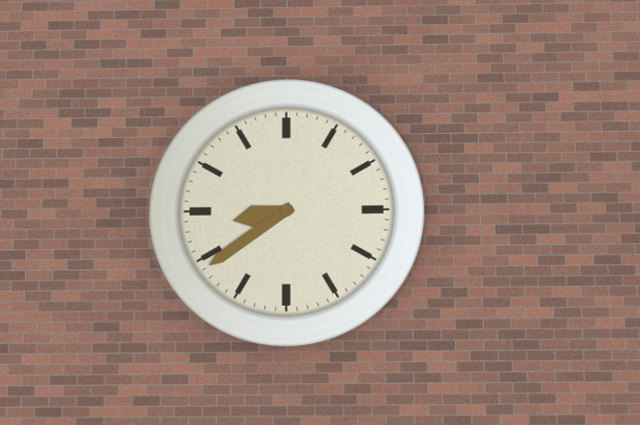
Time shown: 8:39
